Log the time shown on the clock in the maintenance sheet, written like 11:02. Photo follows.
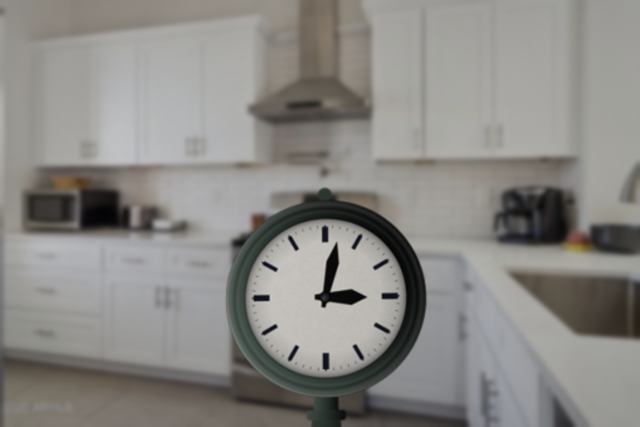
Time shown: 3:02
